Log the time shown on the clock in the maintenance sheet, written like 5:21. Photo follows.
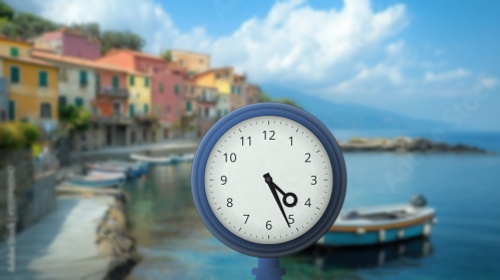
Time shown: 4:26
